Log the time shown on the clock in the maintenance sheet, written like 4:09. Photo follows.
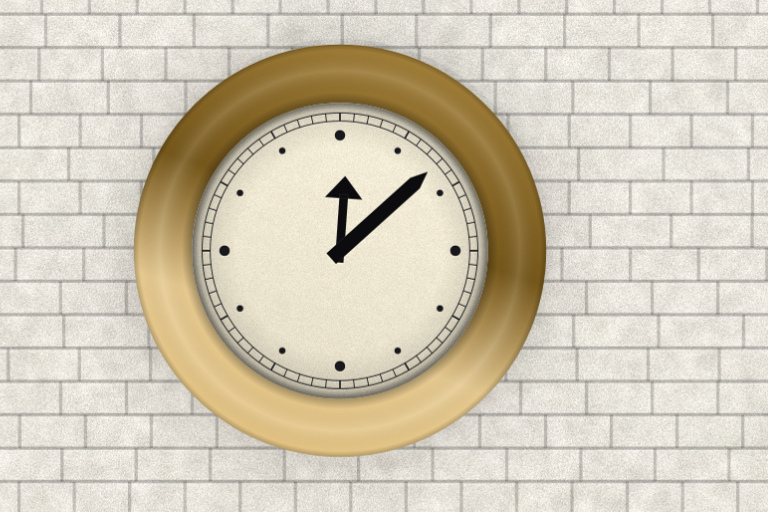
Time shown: 12:08
